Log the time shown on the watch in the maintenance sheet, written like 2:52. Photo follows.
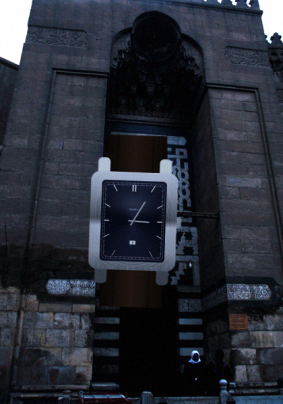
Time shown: 3:05
